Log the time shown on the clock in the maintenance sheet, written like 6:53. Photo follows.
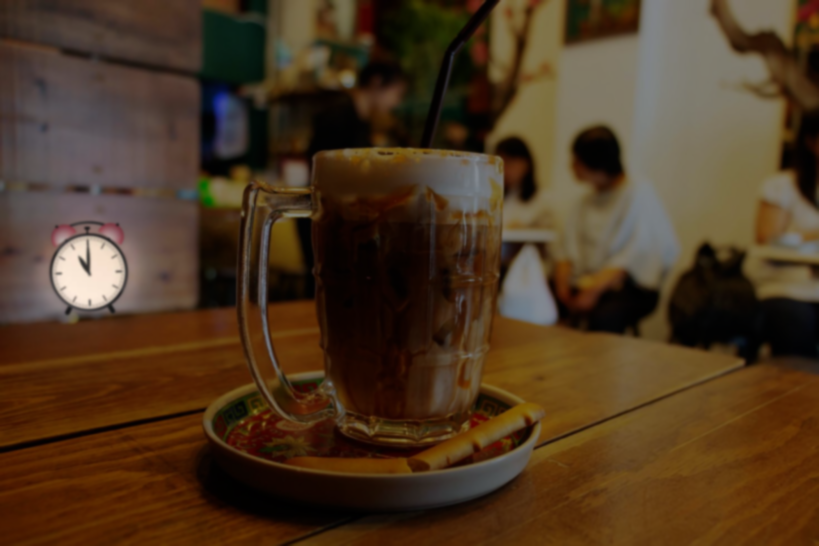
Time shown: 11:00
